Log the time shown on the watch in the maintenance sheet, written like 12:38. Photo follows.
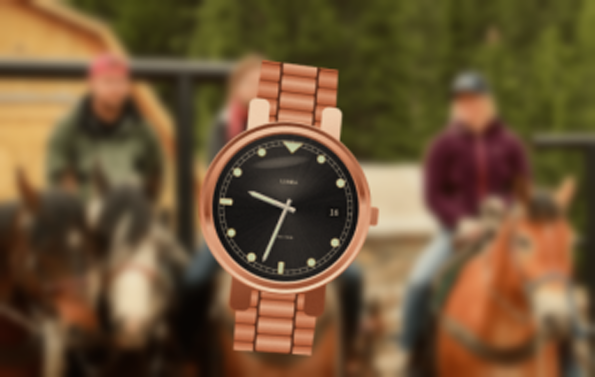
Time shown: 9:33
